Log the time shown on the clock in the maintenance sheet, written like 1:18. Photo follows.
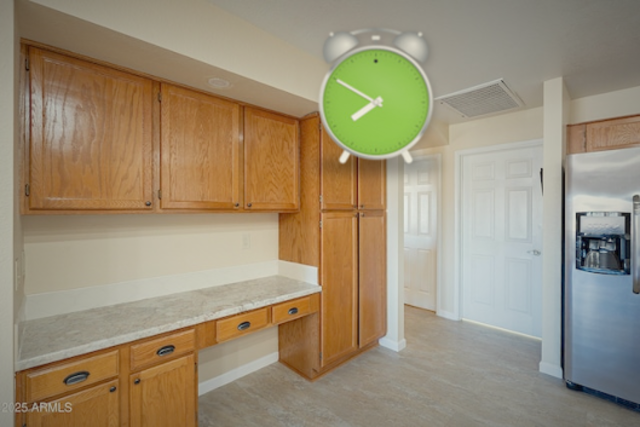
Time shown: 7:50
